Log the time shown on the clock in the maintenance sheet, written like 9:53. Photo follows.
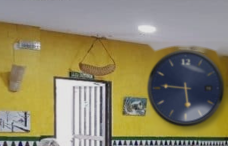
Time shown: 5:46
